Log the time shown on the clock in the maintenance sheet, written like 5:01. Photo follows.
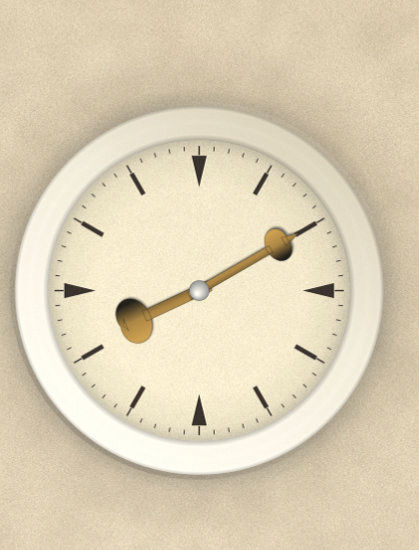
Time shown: 8:10
